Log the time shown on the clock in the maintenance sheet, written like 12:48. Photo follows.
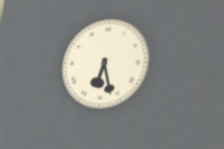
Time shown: 6:27
